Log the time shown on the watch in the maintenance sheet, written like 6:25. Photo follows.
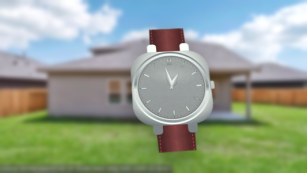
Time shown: 12:58
